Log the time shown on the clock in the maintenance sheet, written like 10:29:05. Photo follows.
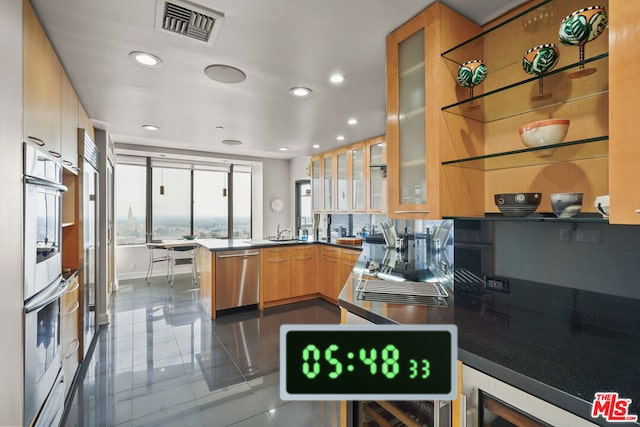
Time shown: 5:48:33
